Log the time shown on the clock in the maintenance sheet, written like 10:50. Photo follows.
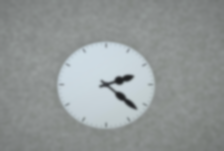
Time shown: 2:22
